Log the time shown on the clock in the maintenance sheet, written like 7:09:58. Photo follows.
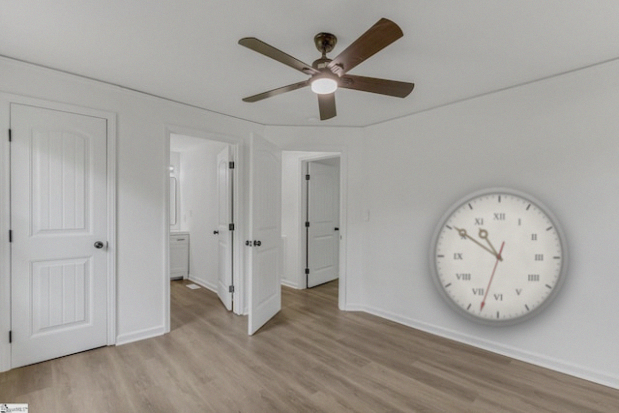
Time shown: 10:50:33
